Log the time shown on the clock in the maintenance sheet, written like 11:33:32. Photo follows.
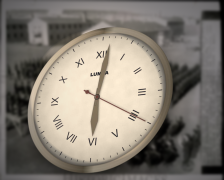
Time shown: 6:01:20
